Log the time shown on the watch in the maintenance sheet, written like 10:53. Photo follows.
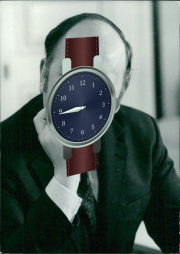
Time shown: 8:44
